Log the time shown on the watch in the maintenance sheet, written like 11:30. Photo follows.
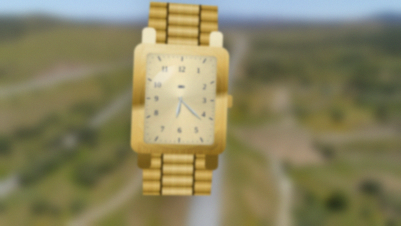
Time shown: 6:22
